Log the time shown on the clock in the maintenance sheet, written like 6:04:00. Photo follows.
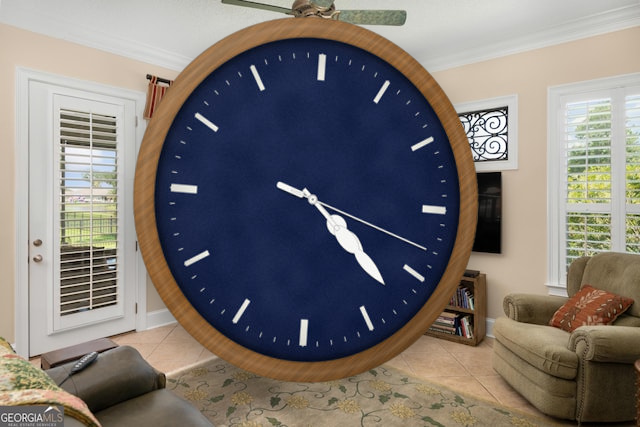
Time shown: 4:22:18
